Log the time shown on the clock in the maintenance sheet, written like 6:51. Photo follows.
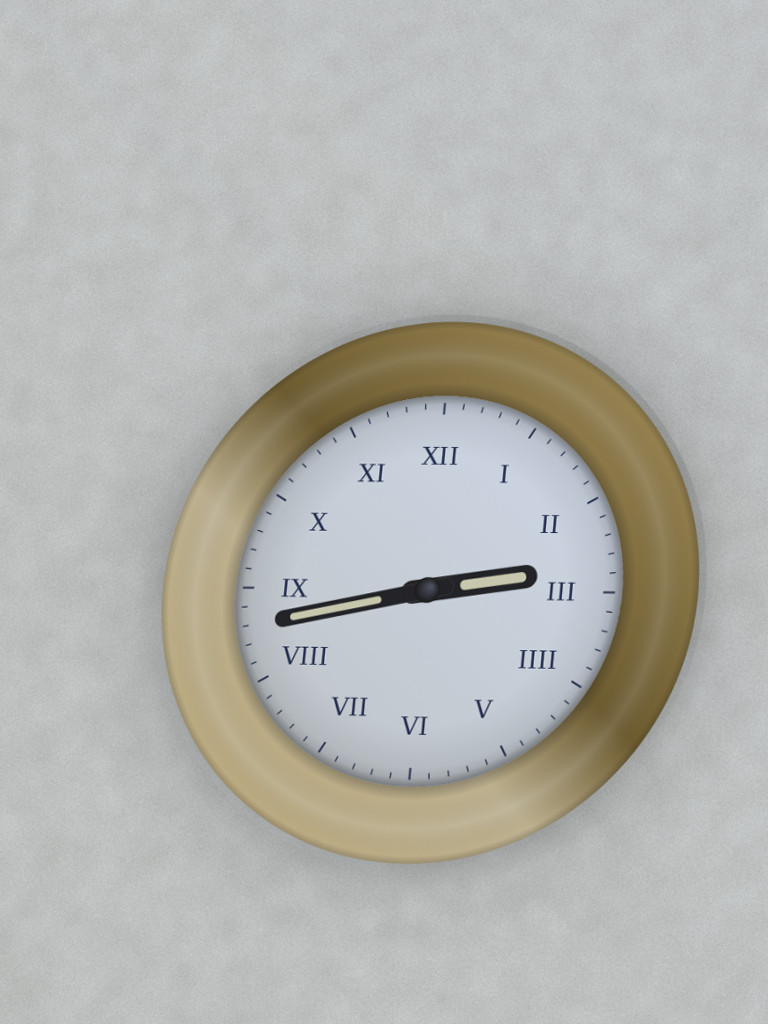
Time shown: 2:43
